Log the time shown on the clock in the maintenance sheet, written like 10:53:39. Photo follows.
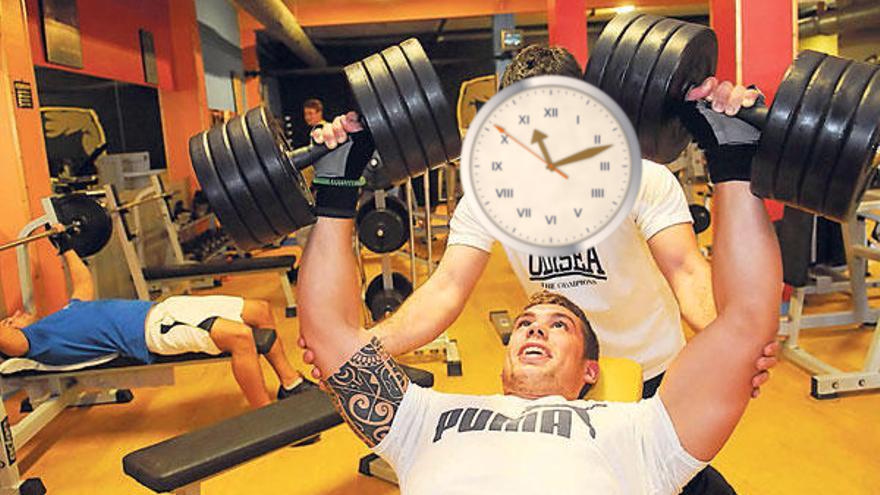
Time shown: 11:11:51
